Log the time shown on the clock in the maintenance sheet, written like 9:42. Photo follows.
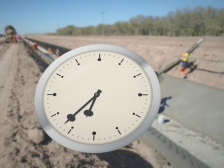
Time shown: 6:37
